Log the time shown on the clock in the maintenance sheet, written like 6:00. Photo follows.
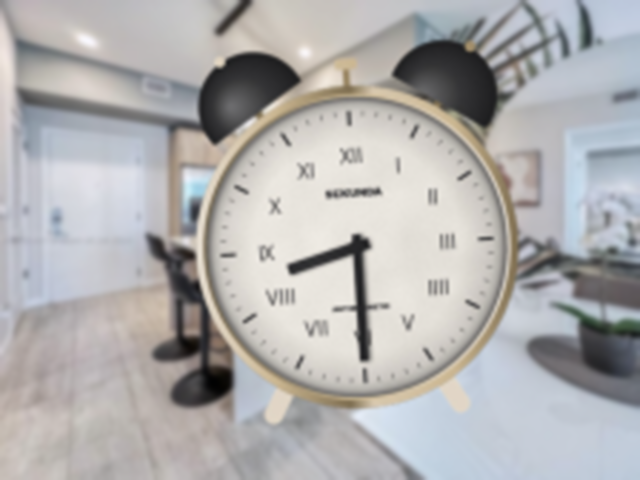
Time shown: 8:30
